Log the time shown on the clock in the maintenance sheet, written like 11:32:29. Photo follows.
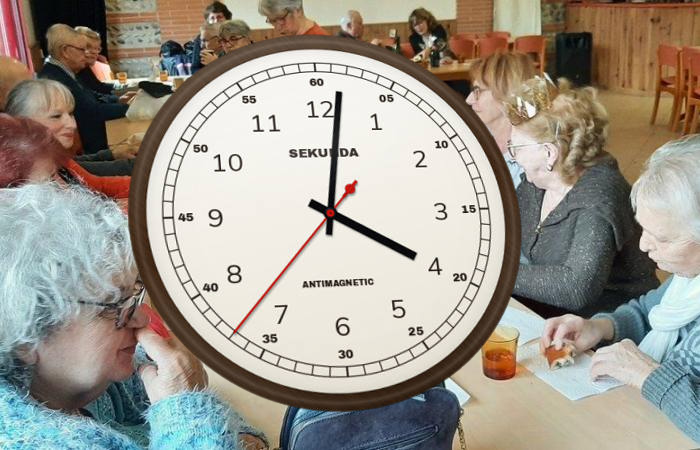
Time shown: 4:01:37
